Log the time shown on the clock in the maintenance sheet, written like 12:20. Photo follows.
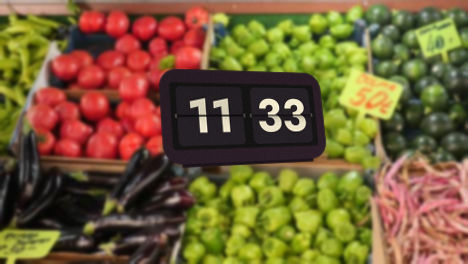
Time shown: 11:33
